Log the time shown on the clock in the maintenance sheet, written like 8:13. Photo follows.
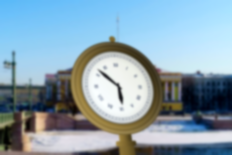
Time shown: 5:52
